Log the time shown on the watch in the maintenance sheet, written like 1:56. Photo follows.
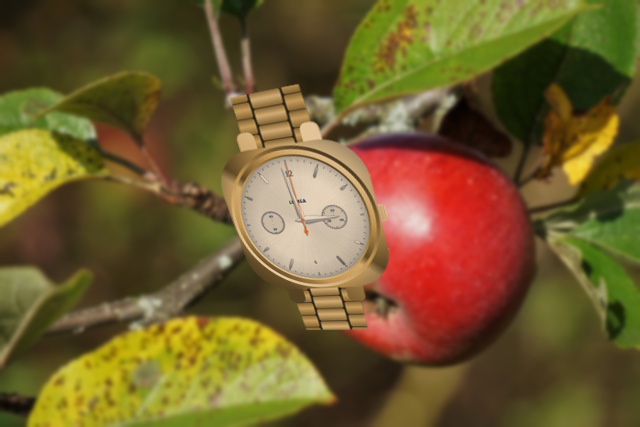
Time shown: 2:59
